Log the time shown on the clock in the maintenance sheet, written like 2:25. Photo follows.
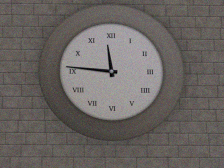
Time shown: 11:46
